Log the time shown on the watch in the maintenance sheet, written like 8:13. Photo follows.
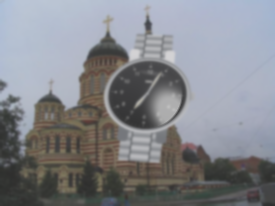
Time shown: 7:04
